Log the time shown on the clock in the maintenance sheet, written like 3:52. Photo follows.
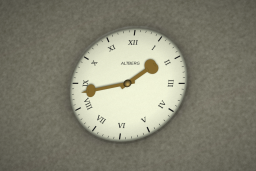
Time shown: 1:43
